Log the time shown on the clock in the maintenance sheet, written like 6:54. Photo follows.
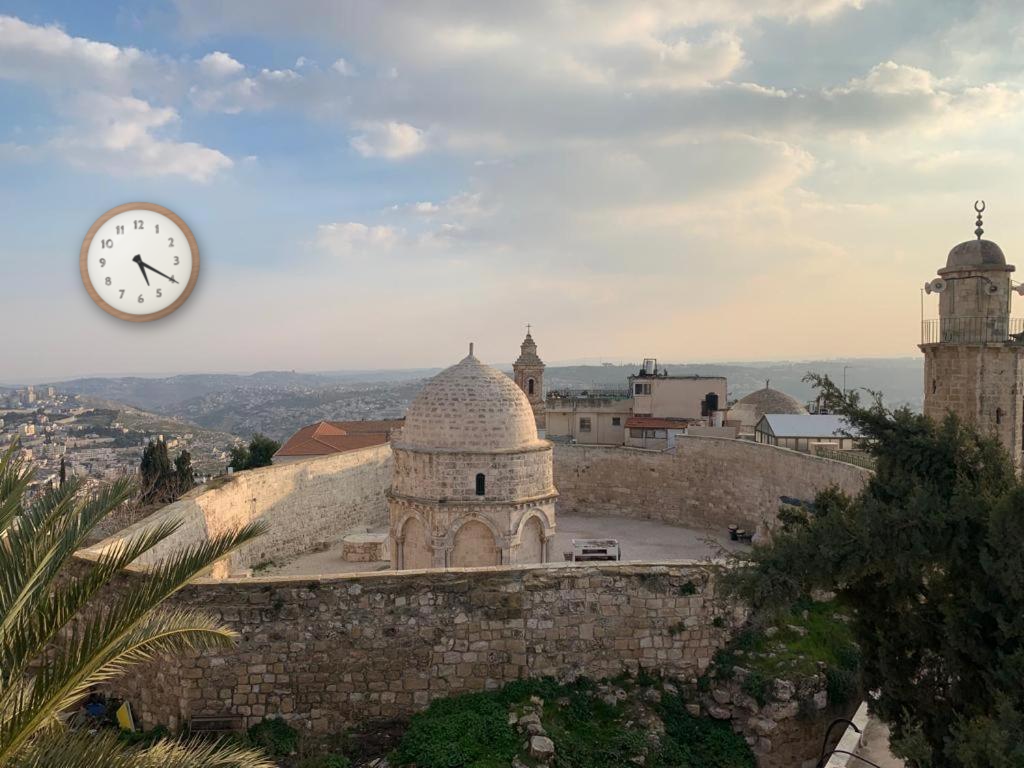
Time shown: 5:20
